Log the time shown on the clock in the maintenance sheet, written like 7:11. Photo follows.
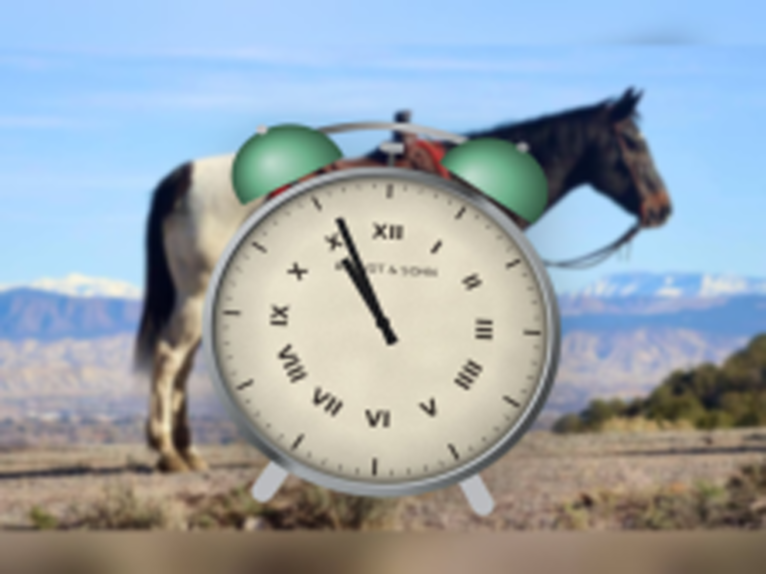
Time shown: 10:56
